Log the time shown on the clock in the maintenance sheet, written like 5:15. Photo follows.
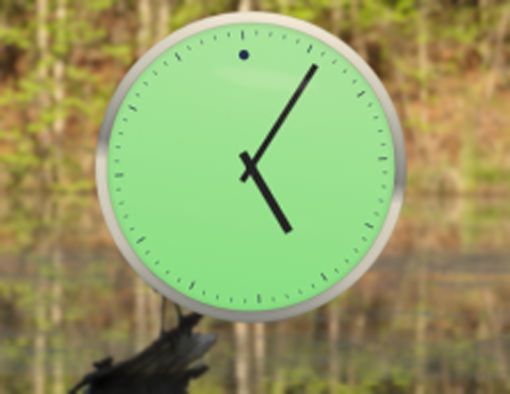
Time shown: 5:06
